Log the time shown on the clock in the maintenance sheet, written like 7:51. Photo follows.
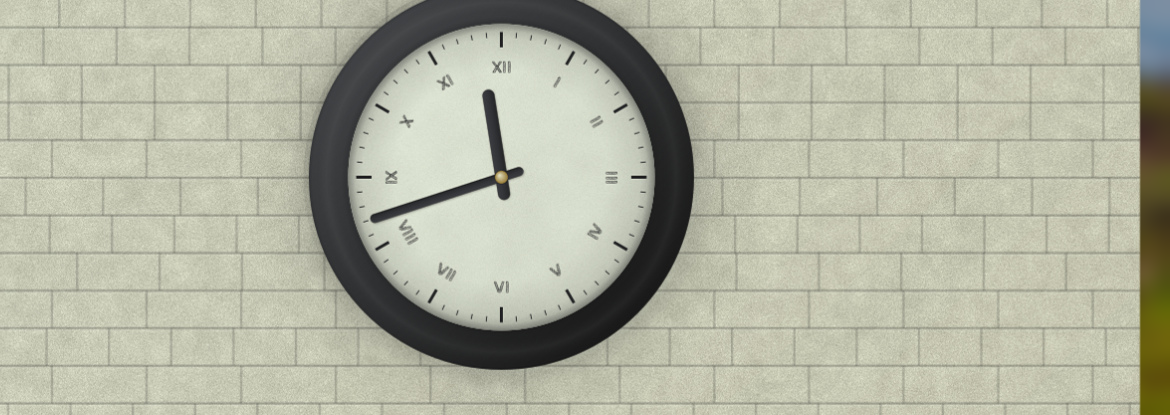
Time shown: 11:42
